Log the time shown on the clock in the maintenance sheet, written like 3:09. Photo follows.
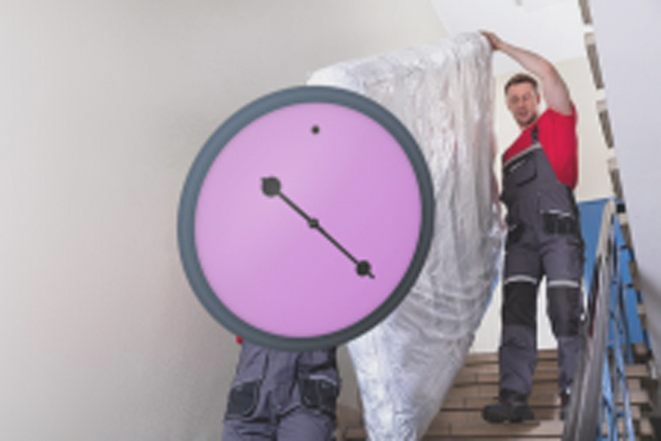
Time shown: 10:22
